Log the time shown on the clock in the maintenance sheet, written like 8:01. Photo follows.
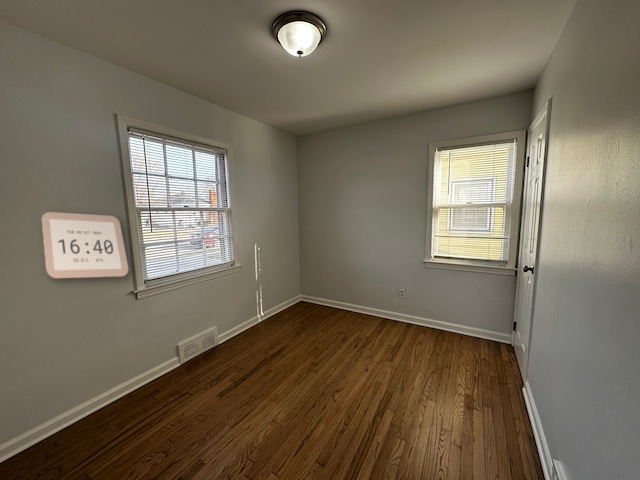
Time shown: 16:40
